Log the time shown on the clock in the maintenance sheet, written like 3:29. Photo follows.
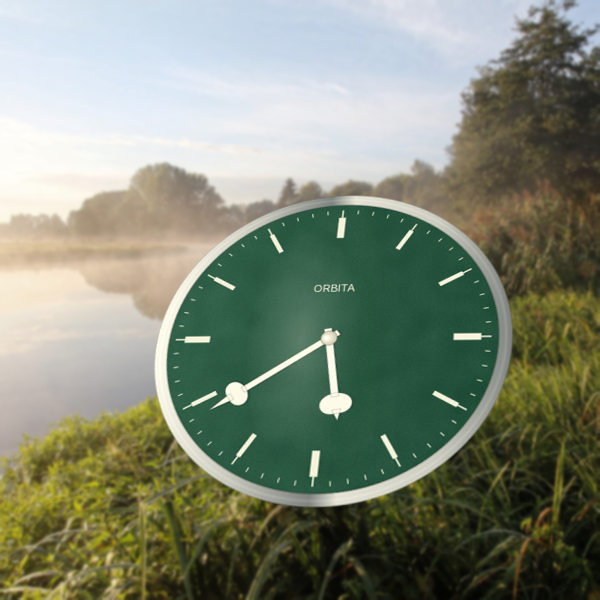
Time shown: 5:39
